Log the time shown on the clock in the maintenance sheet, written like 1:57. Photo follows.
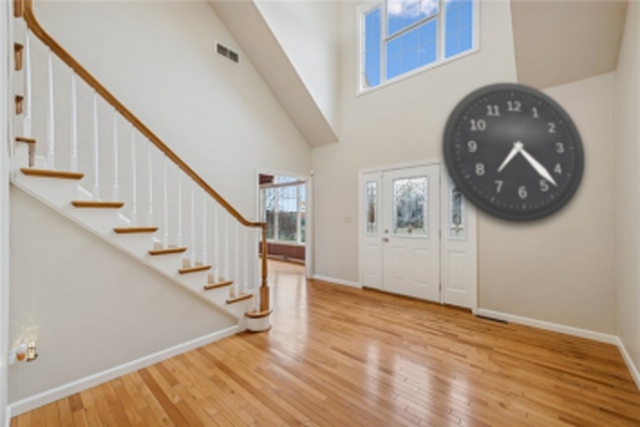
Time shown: 7:23
